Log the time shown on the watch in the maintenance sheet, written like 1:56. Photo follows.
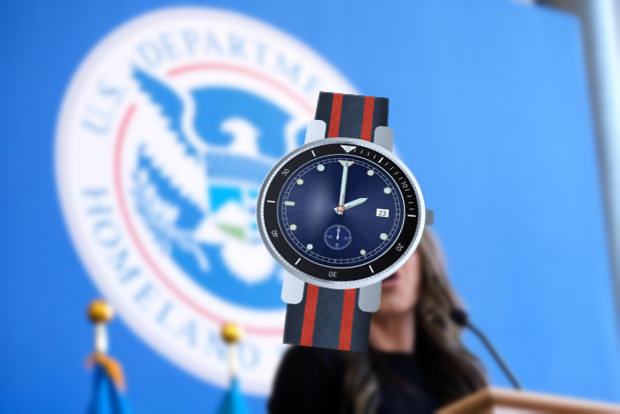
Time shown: 2:00
